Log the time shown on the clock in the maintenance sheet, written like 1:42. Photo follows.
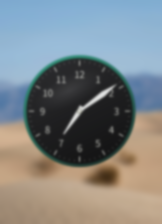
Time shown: 7:09
